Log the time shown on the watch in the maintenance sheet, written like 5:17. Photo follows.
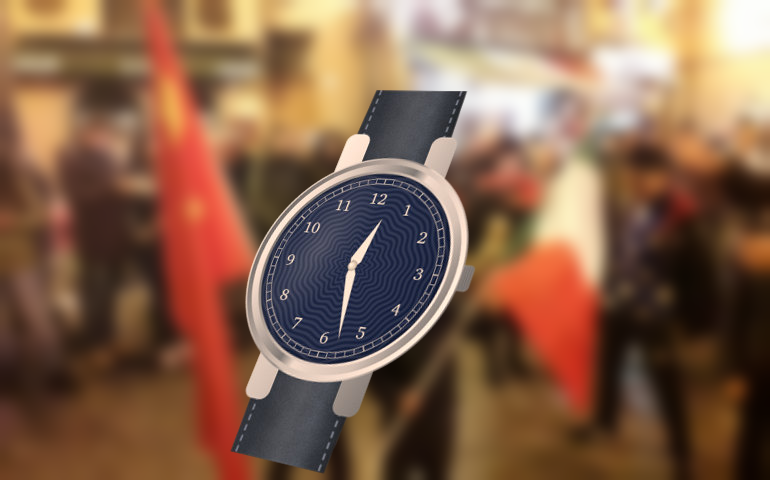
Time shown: 12:28
